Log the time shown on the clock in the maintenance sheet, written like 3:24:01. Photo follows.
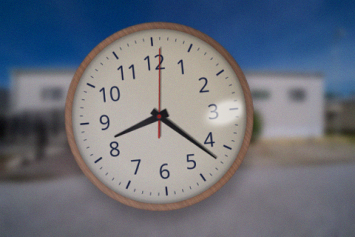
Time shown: 8:22:01
